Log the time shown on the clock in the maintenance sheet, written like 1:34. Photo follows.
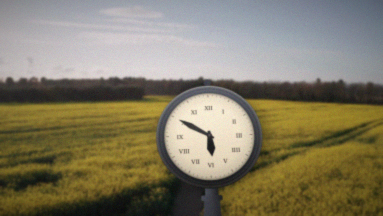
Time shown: 5:50
